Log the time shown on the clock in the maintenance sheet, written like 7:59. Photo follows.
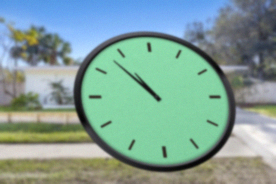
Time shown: 10:53
